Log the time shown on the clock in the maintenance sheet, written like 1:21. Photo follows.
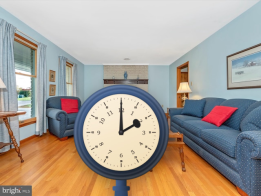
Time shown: 2:00
